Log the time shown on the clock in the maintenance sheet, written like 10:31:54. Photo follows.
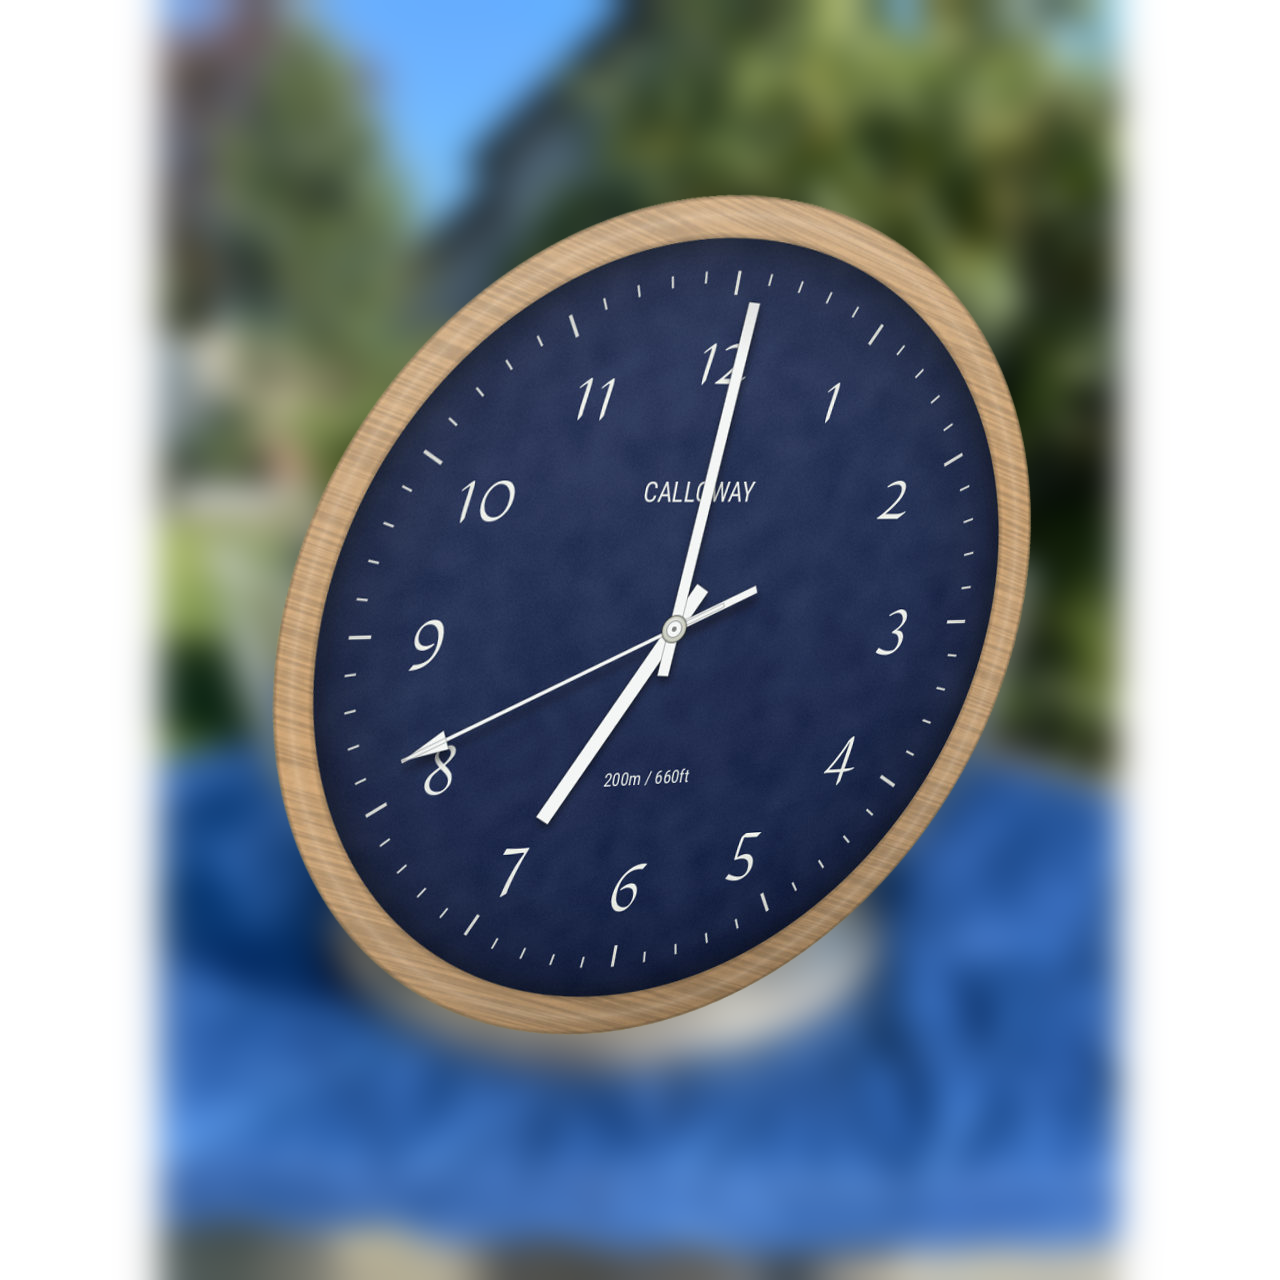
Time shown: 7:00:41
